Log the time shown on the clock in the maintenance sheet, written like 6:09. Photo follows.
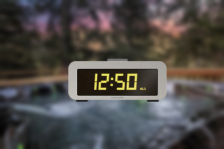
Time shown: 12:50
